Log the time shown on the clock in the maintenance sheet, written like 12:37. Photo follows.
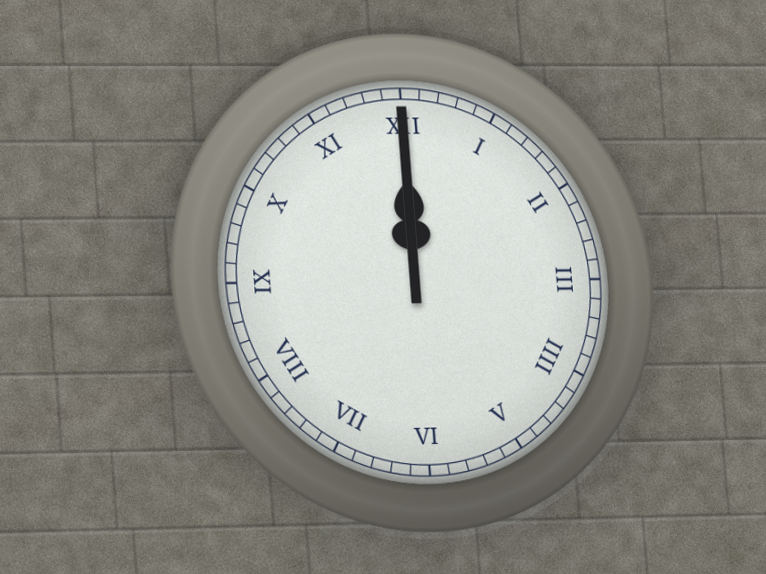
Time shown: 12:00
